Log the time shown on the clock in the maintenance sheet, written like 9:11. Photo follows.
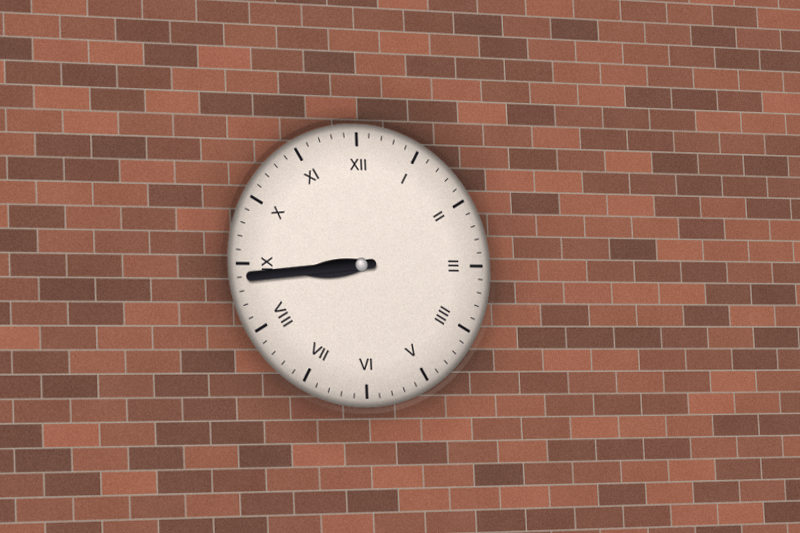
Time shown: 8:44
